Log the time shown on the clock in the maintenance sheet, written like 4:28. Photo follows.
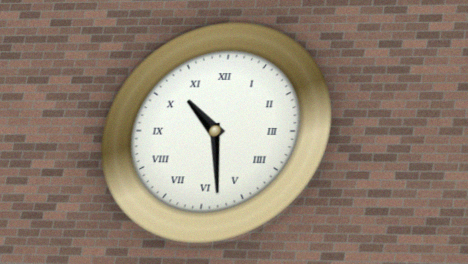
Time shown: 10:28
